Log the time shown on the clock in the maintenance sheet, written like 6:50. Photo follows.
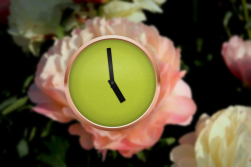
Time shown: 4:59
